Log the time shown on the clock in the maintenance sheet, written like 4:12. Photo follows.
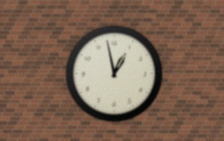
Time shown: 12:58
